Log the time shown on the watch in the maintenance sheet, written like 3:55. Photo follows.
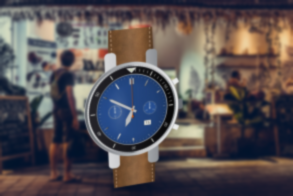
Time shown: 6:50
